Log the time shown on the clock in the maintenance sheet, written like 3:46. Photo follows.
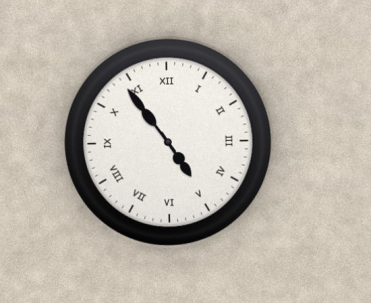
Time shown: 4:54
